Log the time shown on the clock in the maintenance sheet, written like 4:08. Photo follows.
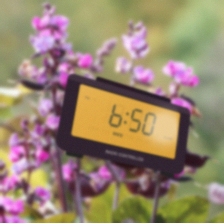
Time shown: 6:50
